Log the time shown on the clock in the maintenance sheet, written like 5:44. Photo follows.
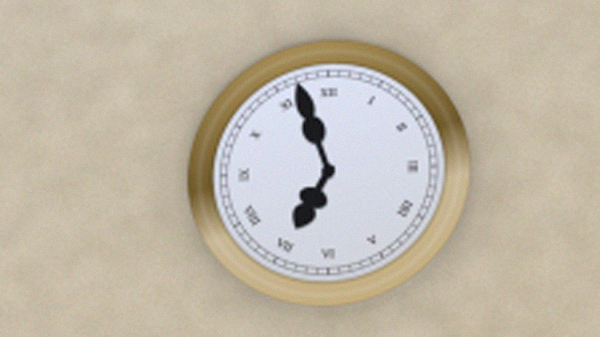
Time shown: 6:57
